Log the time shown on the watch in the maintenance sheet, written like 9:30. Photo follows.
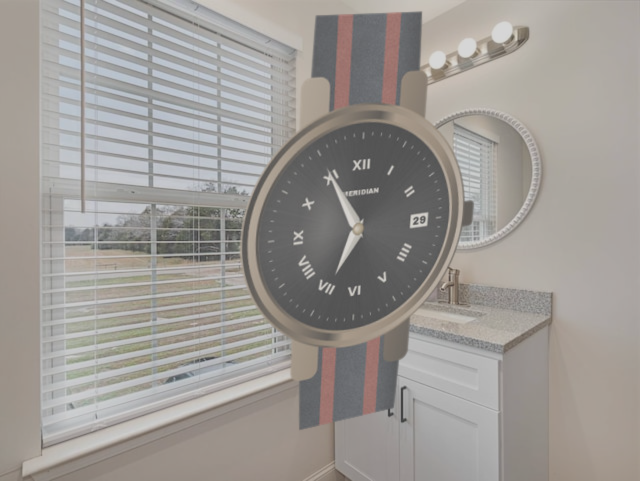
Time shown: 6:55
